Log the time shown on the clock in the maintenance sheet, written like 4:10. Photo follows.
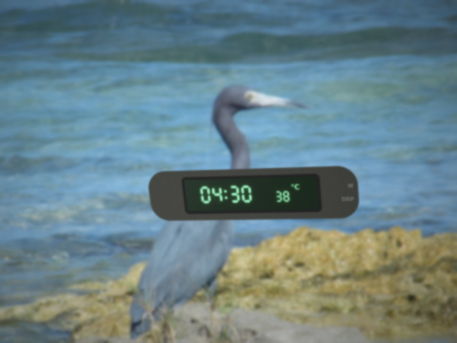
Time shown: 4:30
